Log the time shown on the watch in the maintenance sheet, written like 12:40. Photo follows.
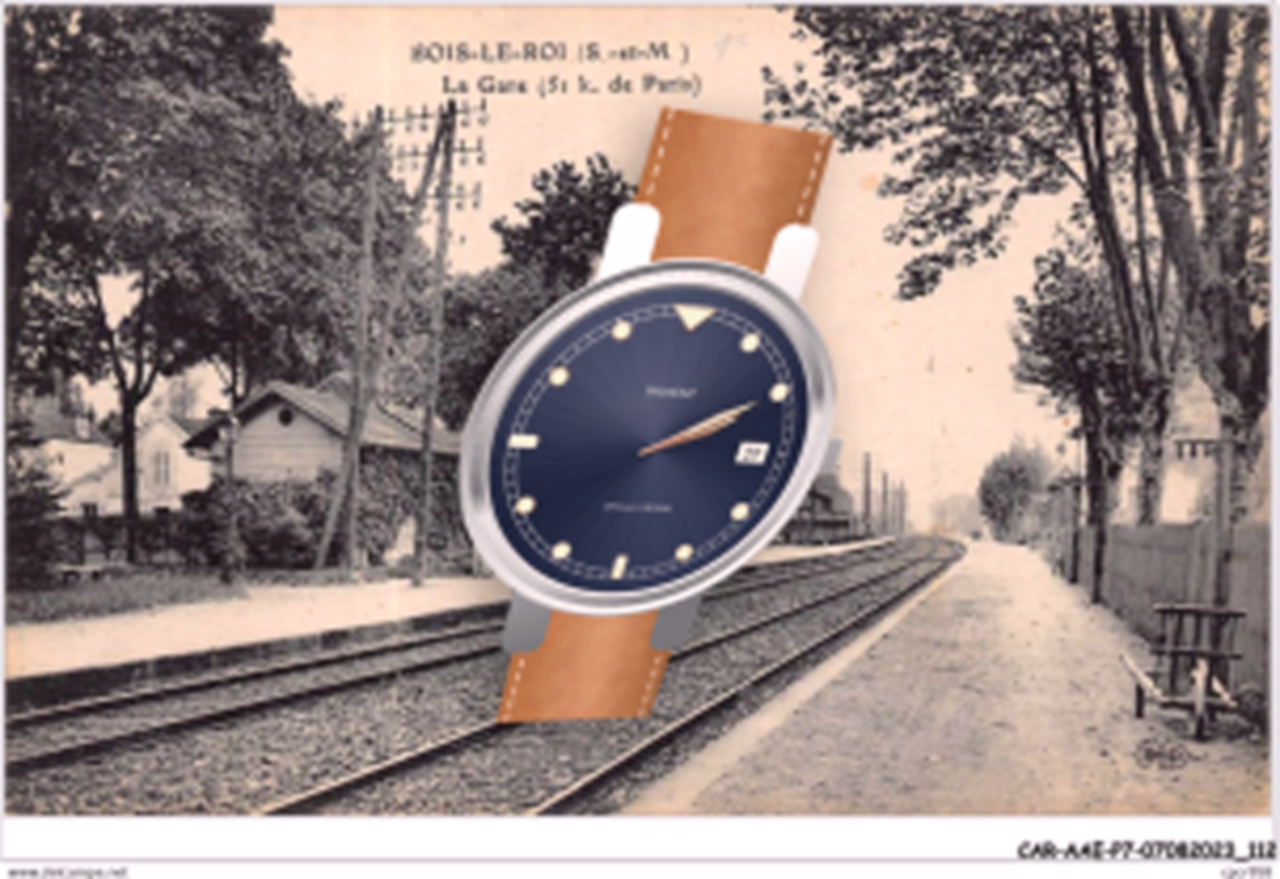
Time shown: 2:10
